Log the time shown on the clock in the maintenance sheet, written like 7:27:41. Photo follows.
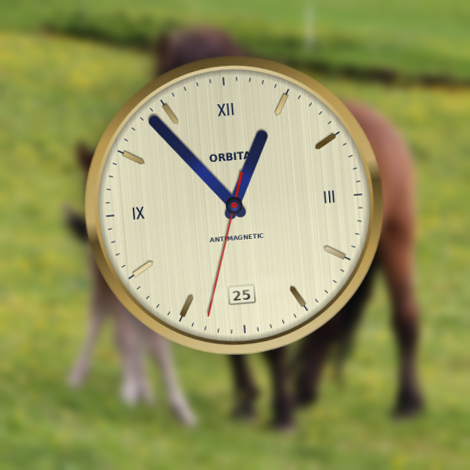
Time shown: 12:53:33
